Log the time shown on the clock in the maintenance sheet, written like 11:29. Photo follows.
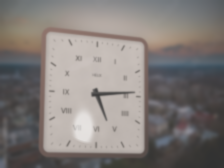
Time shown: 5:14
